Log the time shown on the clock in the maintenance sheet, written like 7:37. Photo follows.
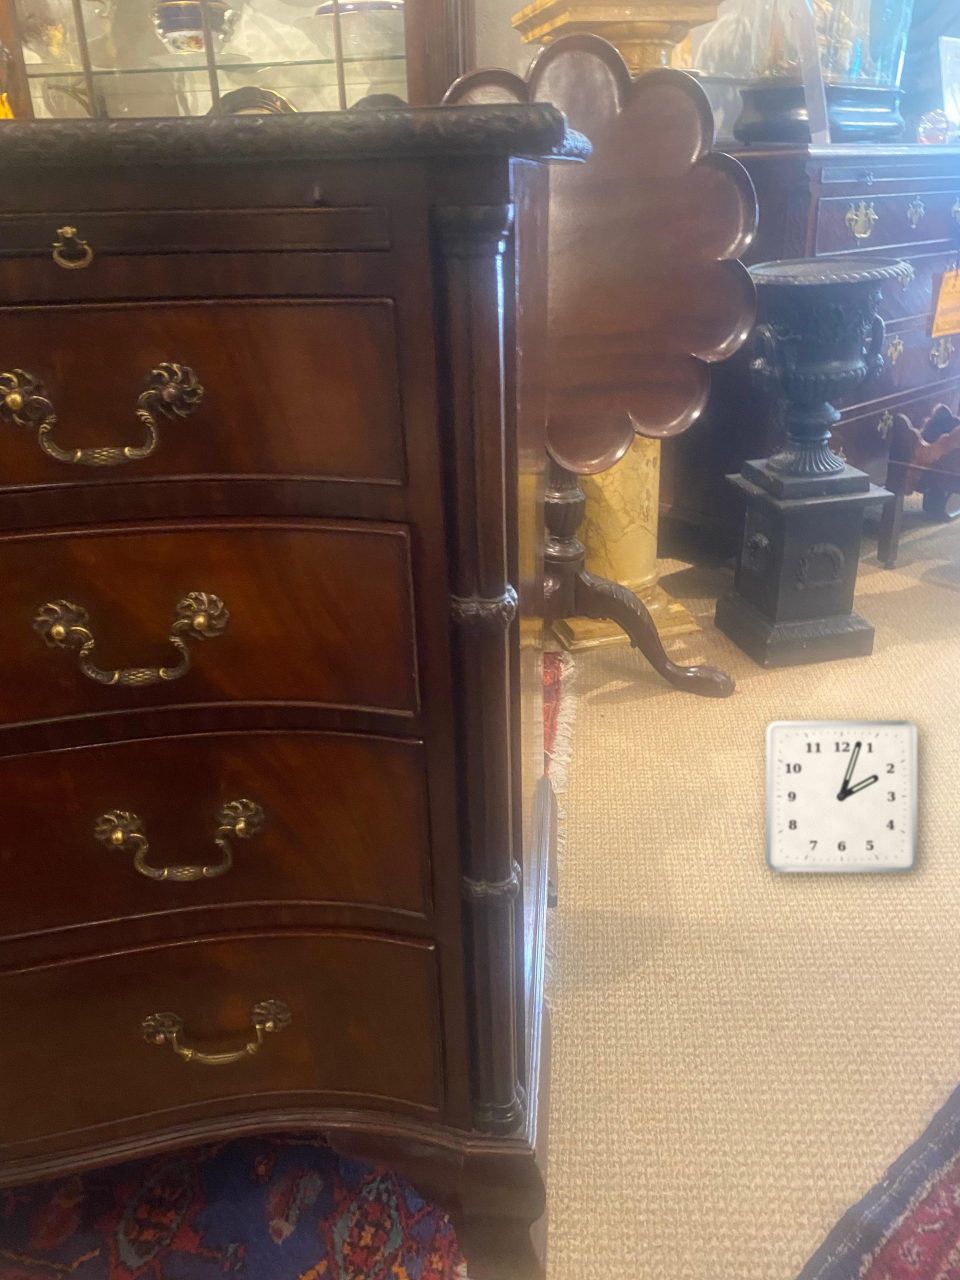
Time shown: 2:03
